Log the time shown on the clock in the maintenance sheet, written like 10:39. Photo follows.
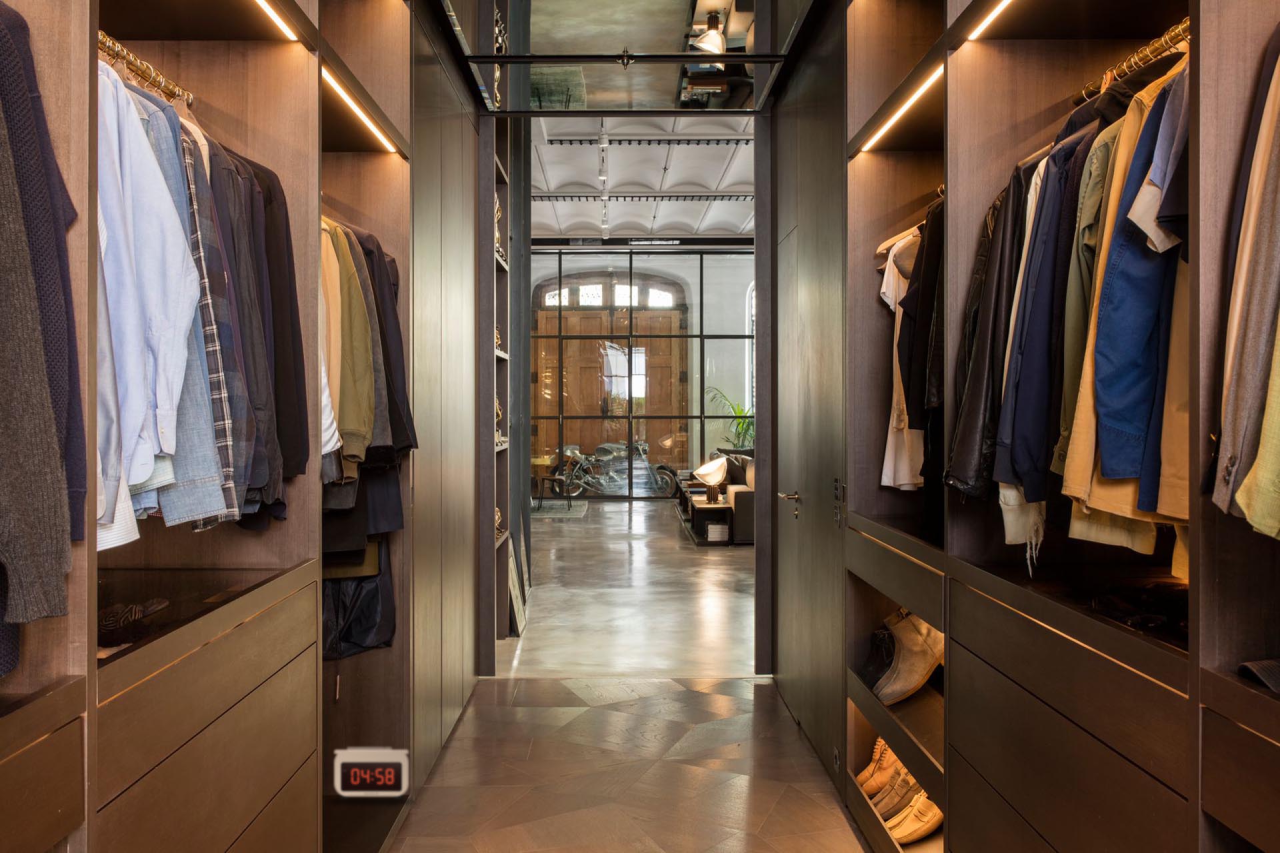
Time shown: 4:58
